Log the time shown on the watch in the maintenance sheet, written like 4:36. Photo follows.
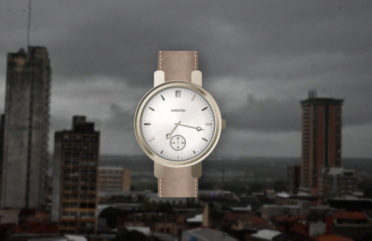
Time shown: 7:17
